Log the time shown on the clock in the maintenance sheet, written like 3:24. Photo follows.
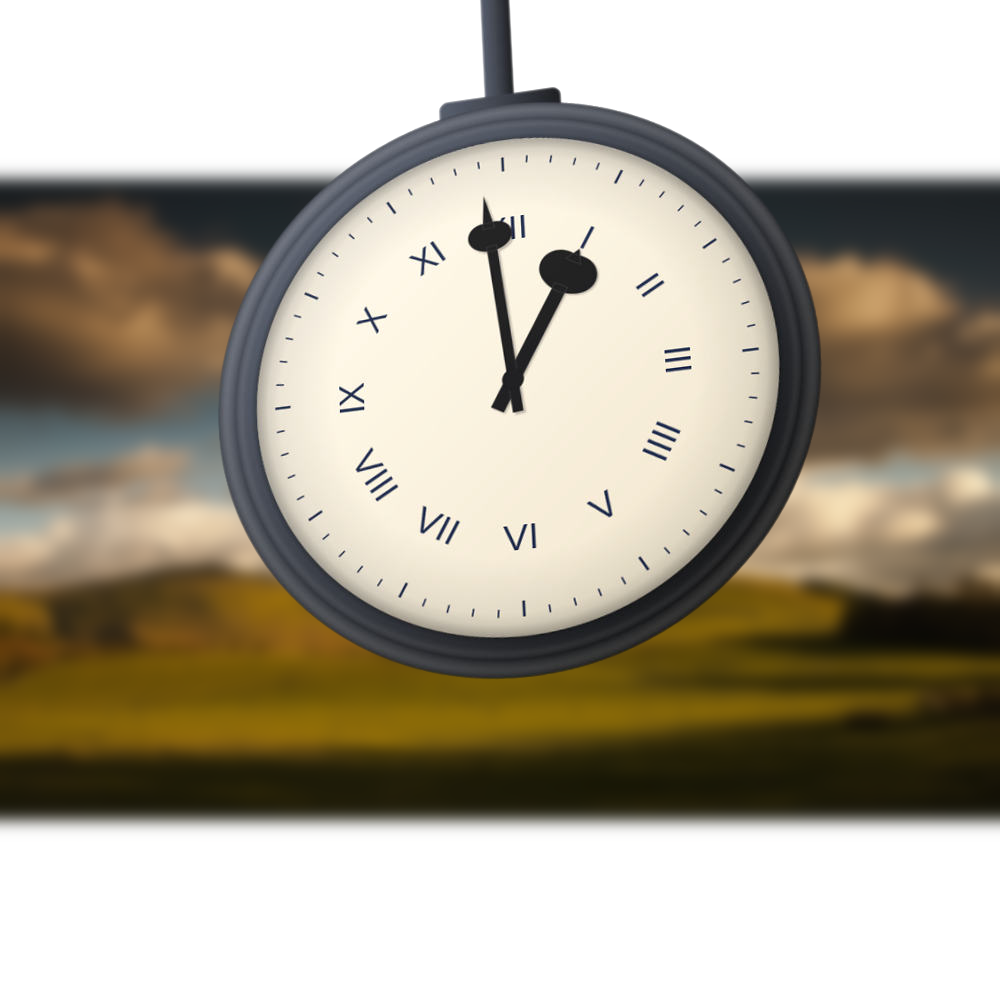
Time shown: 12:59
